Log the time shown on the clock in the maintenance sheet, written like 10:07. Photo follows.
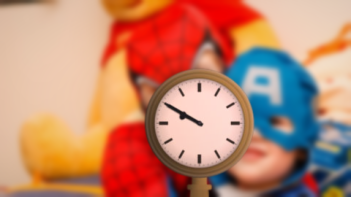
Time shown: 9:50
